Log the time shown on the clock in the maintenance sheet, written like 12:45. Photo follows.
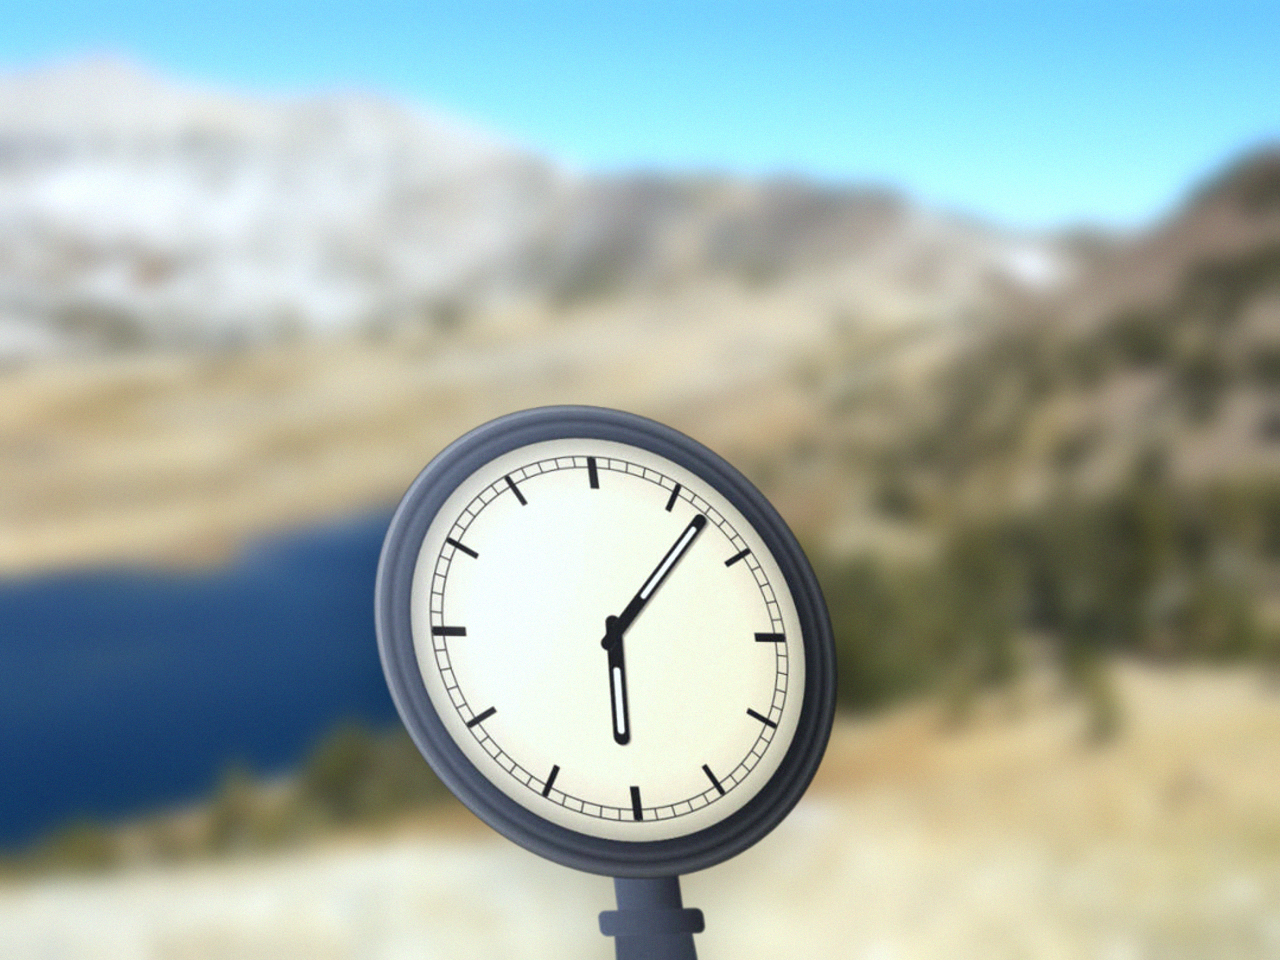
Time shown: 6:07
